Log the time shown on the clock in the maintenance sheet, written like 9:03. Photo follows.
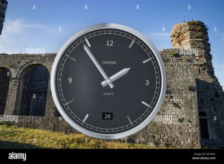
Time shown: 1:54
